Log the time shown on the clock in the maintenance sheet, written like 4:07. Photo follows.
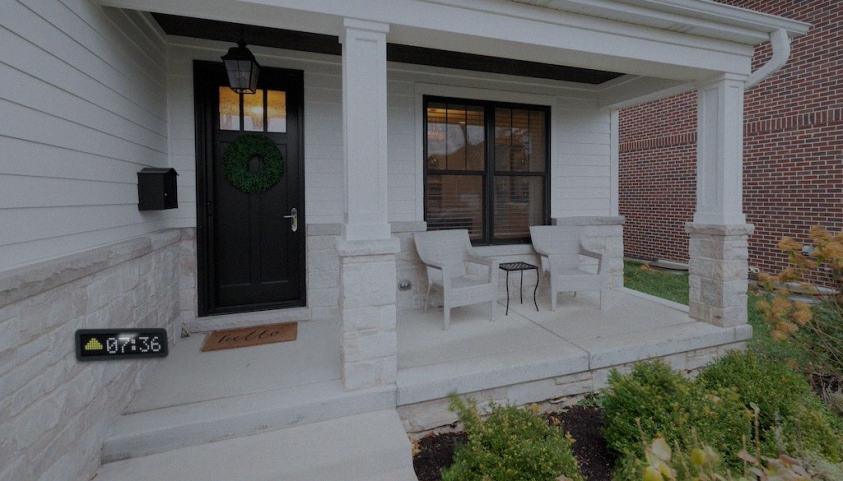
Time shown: 7:36
